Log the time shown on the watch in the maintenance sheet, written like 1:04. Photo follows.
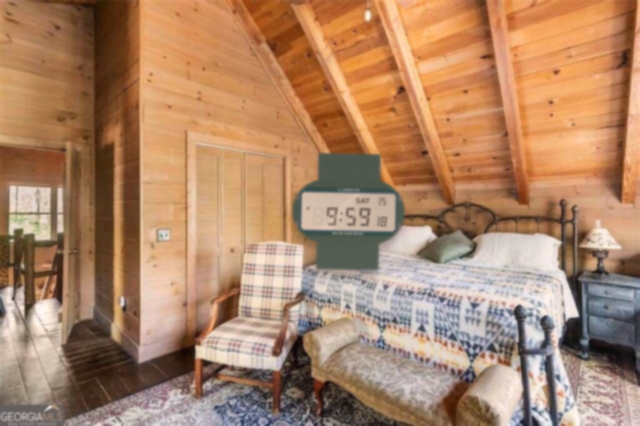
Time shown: 9:59
